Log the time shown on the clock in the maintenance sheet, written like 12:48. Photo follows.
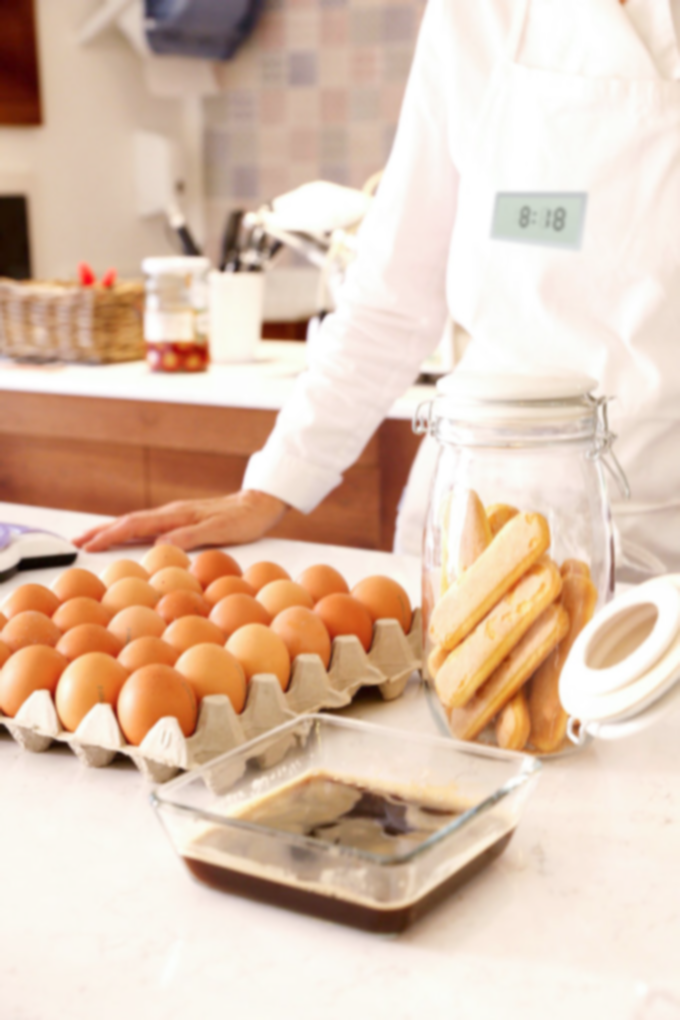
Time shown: 8:18
